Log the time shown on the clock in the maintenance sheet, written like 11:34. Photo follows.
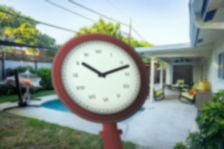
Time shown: 10:12
